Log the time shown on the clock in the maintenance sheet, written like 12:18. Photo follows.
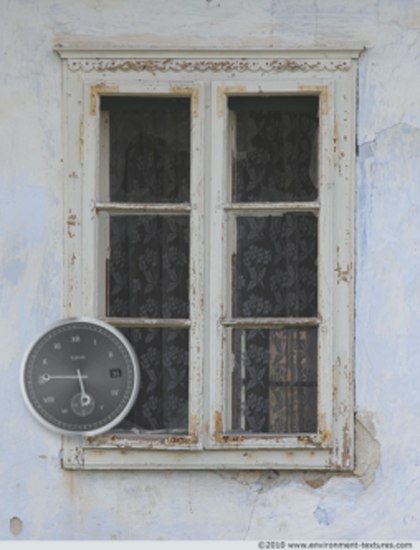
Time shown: 5:46
